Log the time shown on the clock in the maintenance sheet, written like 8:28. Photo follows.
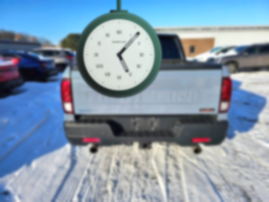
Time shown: 5:07
